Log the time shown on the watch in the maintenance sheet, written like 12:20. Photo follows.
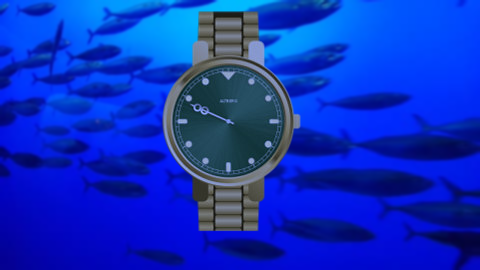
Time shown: 9:49
